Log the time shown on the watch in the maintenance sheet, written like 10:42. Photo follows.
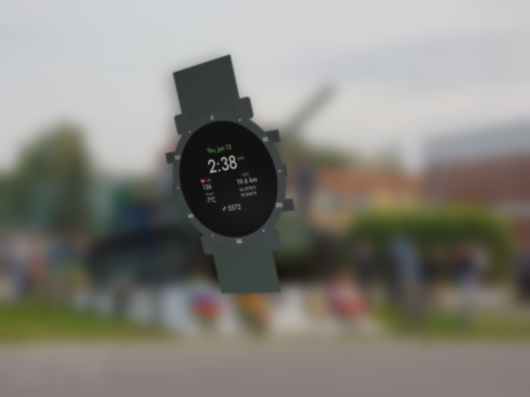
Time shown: 2:38
